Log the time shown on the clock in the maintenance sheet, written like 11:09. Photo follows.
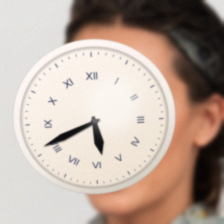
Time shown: 5:41
